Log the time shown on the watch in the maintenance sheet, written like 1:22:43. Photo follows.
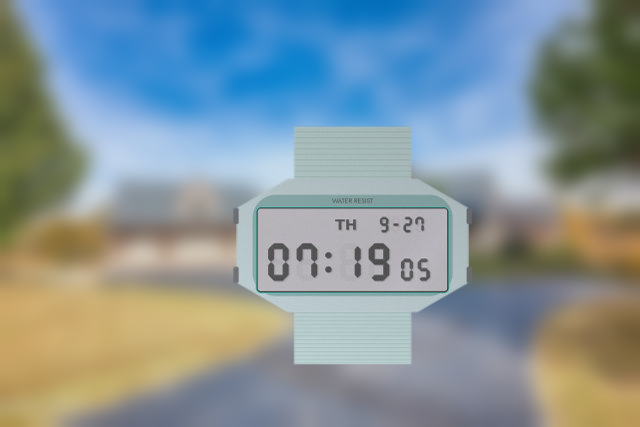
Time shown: 7:19:05
